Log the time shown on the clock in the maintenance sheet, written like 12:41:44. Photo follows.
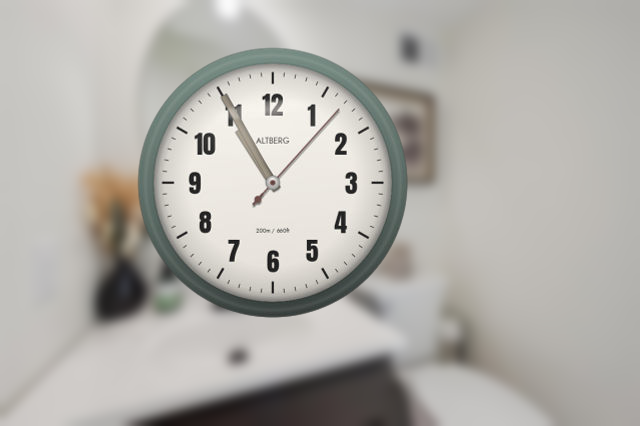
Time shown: 10:55:07
